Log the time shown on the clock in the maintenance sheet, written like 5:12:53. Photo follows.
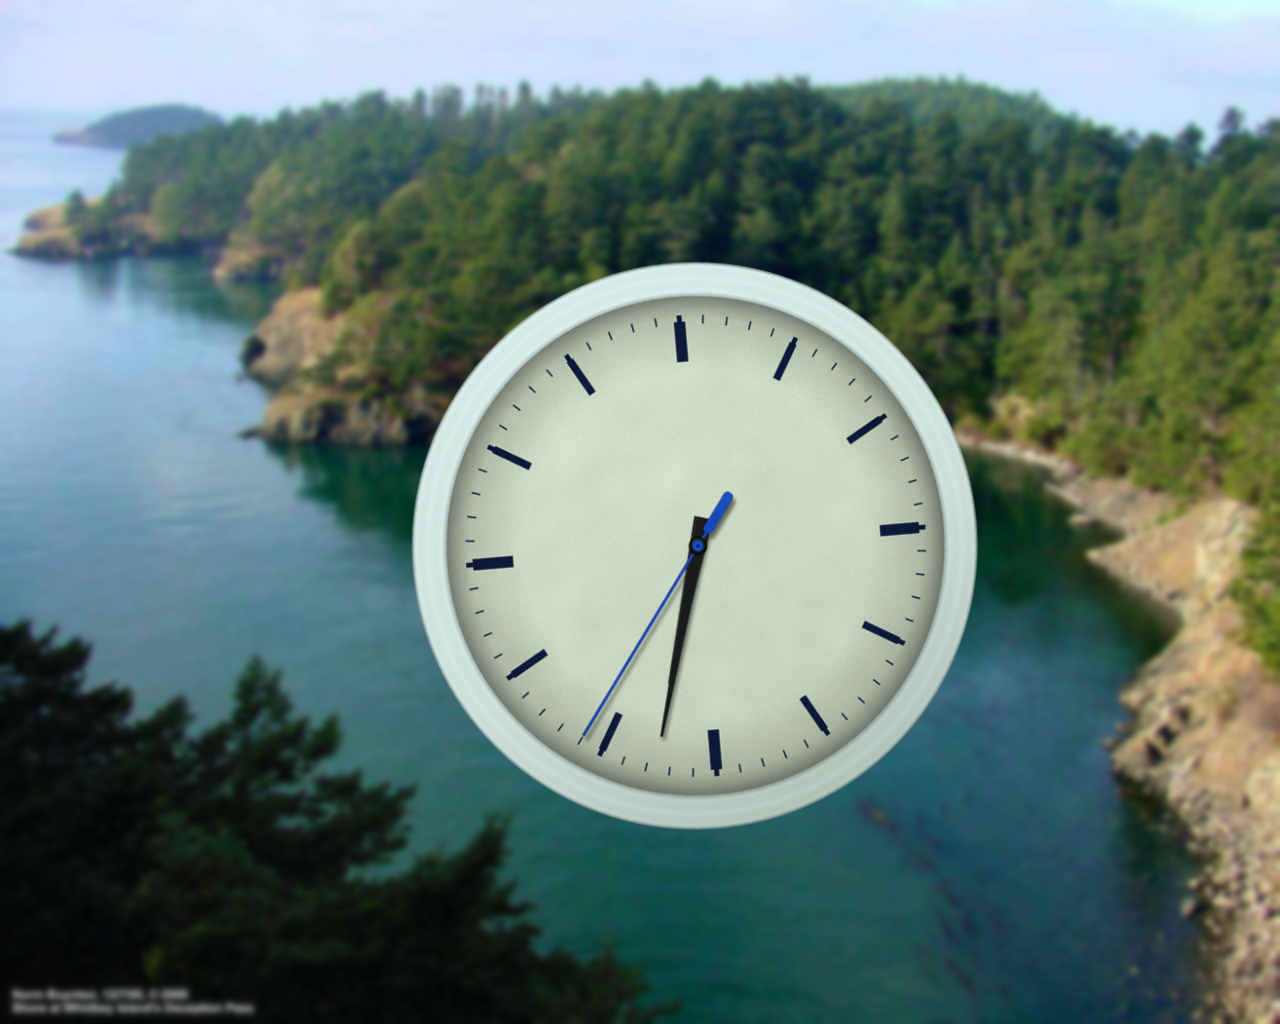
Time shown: 6:32:36
